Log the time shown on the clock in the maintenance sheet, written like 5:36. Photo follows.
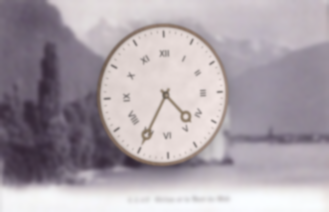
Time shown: 4:35
